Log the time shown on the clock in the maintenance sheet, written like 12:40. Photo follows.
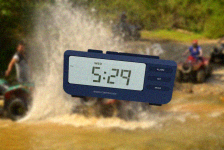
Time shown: 5:29
